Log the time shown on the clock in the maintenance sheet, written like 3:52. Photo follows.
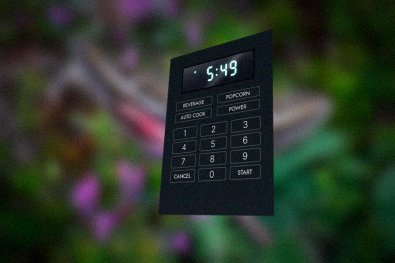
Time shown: 5:49
